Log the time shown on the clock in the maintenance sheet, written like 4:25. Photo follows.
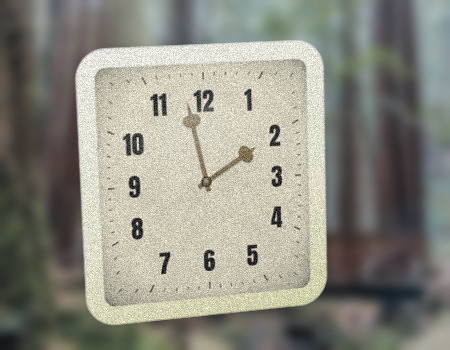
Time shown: 1:58
